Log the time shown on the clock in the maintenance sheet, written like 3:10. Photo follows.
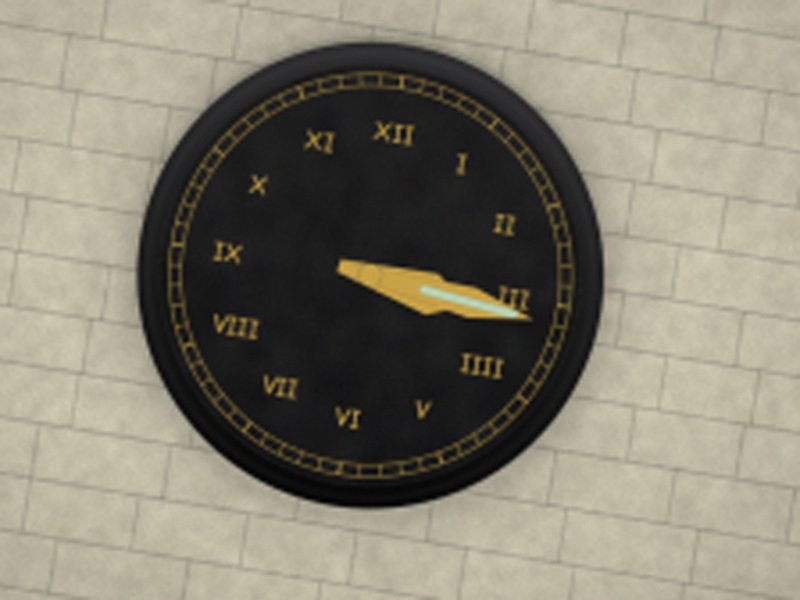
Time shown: 3:16
